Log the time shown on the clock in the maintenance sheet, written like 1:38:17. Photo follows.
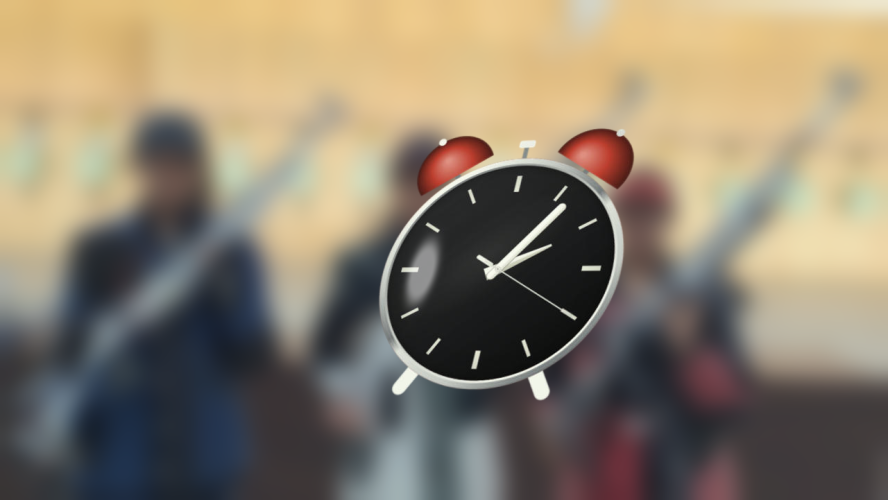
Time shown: 2:06:20
